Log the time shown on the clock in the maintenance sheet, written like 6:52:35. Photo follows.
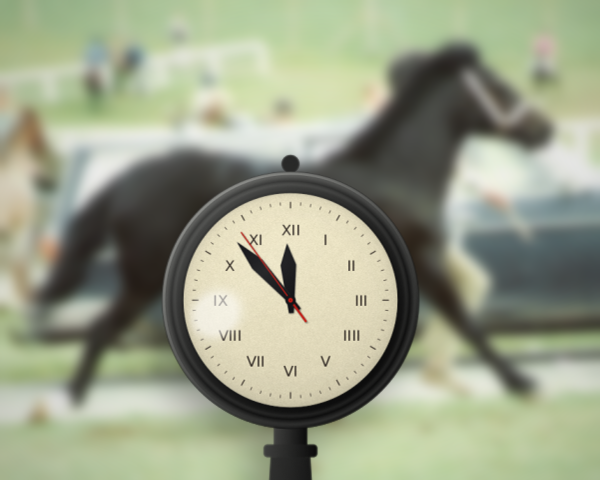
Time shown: 11:52:54
